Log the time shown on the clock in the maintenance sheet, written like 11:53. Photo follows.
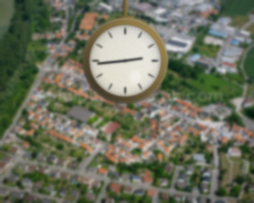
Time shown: 2:44
